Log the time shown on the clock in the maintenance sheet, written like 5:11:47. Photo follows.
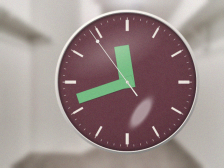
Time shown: 11:41:54
